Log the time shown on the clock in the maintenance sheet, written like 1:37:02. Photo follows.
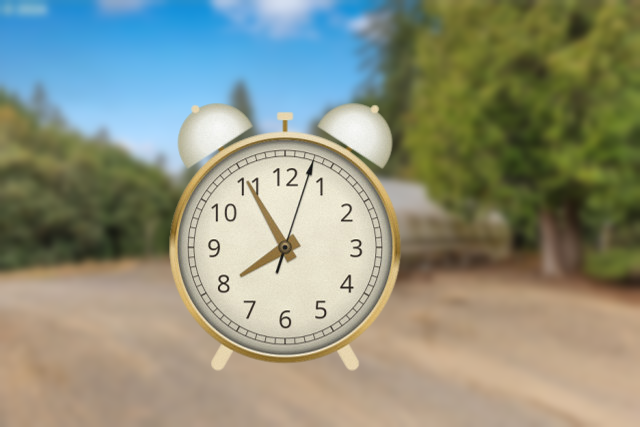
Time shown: 7:55:03
